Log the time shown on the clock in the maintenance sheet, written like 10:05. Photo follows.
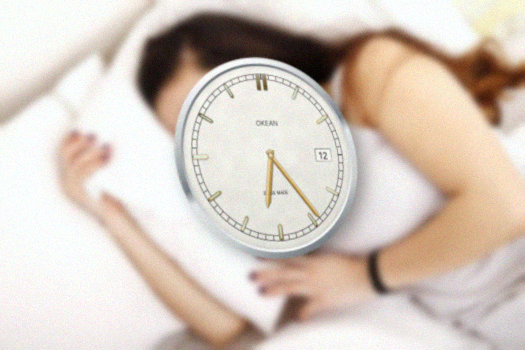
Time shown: 6:24
